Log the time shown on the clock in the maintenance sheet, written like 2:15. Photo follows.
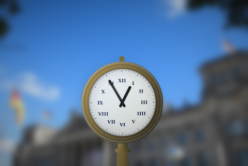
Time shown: 12:55
